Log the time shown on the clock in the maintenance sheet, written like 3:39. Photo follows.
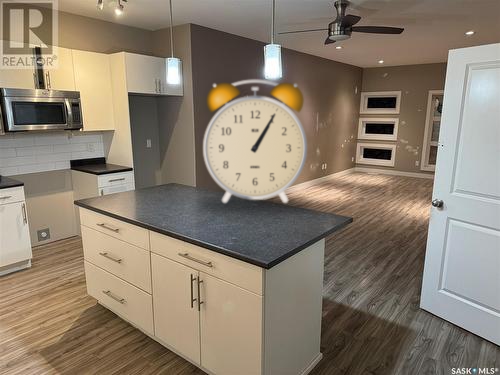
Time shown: 1:05
